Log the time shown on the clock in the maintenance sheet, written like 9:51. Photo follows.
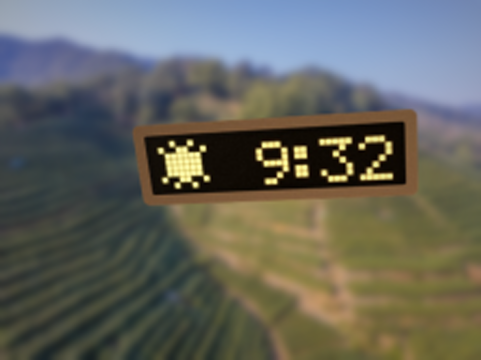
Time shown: 9:32
